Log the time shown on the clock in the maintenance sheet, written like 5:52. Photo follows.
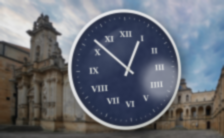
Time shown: 12:52
